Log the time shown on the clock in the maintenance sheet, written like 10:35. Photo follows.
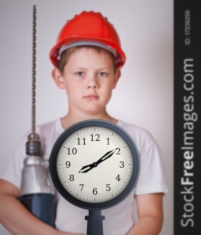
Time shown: 8:09
